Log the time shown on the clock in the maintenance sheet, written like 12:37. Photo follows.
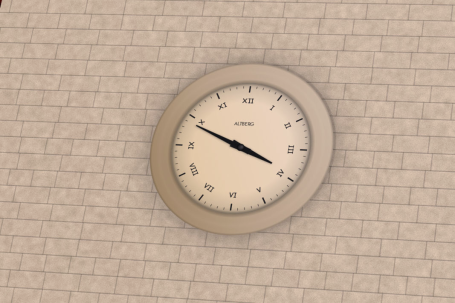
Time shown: 3:49
